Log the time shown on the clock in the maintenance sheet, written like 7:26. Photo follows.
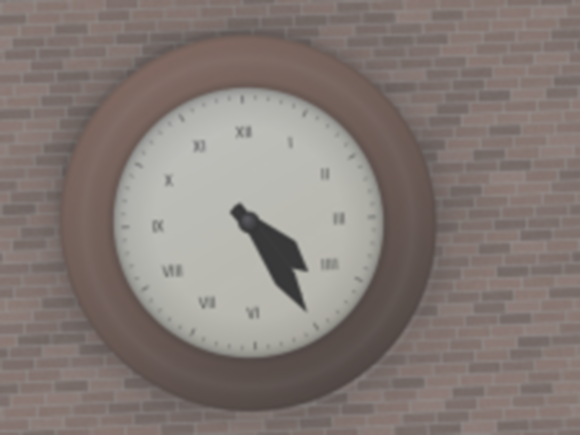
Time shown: 4:25
